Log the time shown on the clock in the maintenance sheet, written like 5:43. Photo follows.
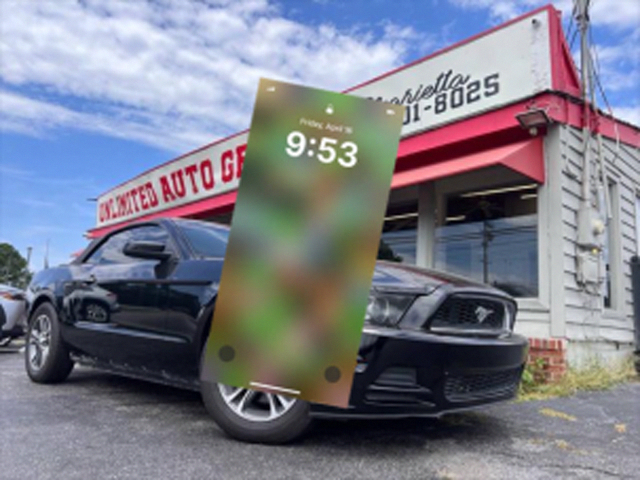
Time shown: 9:53
